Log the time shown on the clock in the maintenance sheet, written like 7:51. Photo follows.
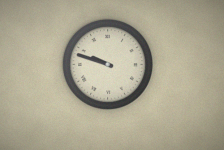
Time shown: 9:48
